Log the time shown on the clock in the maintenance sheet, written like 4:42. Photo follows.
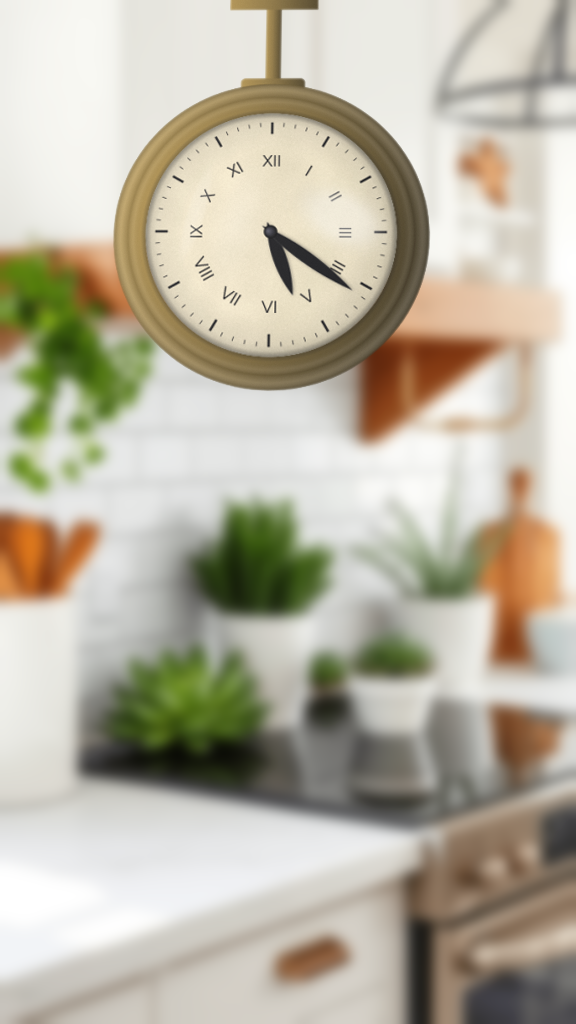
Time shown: 5:21
